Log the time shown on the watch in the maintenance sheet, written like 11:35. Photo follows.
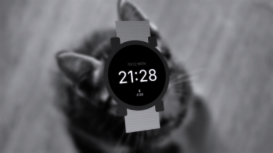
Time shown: 21:28
